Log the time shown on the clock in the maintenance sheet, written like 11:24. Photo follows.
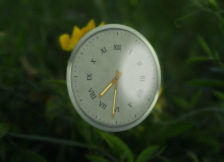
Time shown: 7:31
